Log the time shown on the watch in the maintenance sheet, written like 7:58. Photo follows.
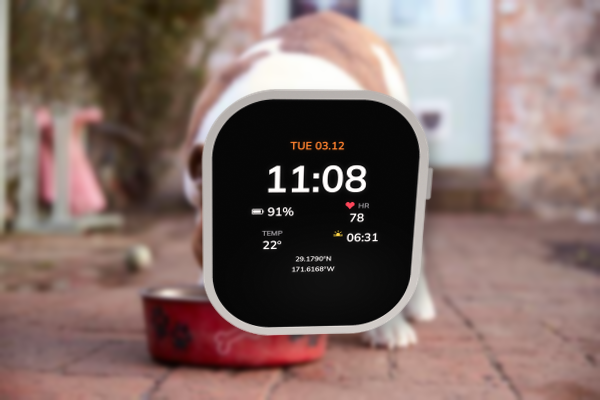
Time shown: 11:08
